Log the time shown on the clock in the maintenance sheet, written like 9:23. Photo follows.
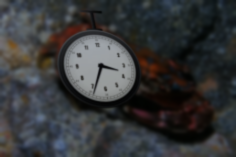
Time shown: 3:34
